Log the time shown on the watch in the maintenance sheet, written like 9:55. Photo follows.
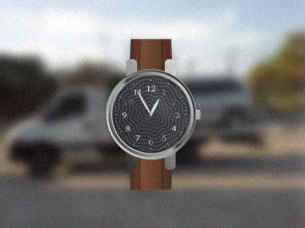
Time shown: 12:55
